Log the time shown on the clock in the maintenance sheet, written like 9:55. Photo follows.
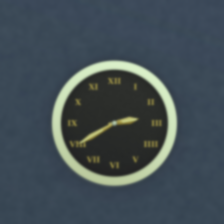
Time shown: 2:40
